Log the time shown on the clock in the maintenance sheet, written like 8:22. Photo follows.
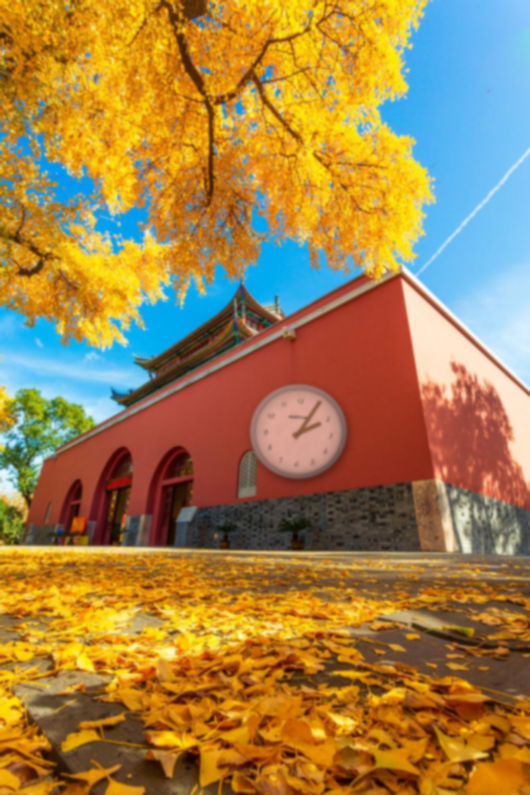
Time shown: 2:05
